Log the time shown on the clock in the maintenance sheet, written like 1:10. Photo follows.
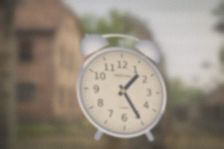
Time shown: 1:25
